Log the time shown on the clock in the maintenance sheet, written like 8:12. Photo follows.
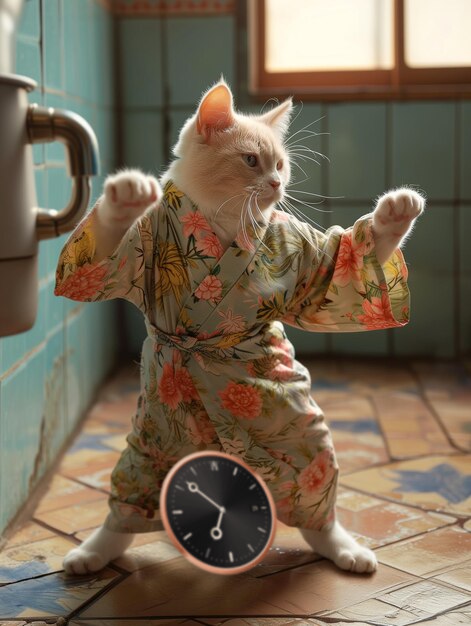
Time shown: 6:52
